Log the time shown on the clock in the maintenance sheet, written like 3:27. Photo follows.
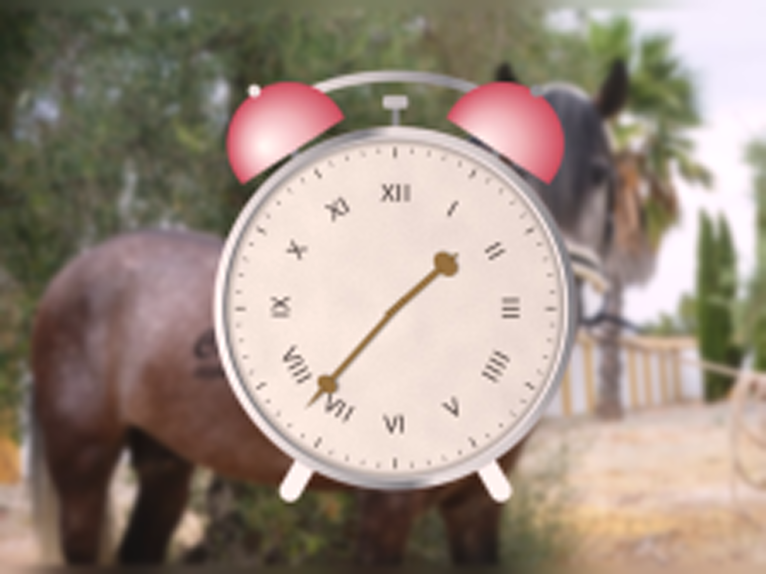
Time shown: 1:37
